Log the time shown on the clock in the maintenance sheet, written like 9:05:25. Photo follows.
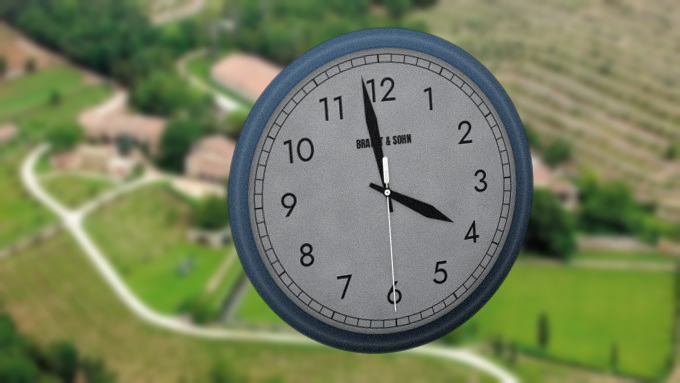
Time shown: 3:58:30
